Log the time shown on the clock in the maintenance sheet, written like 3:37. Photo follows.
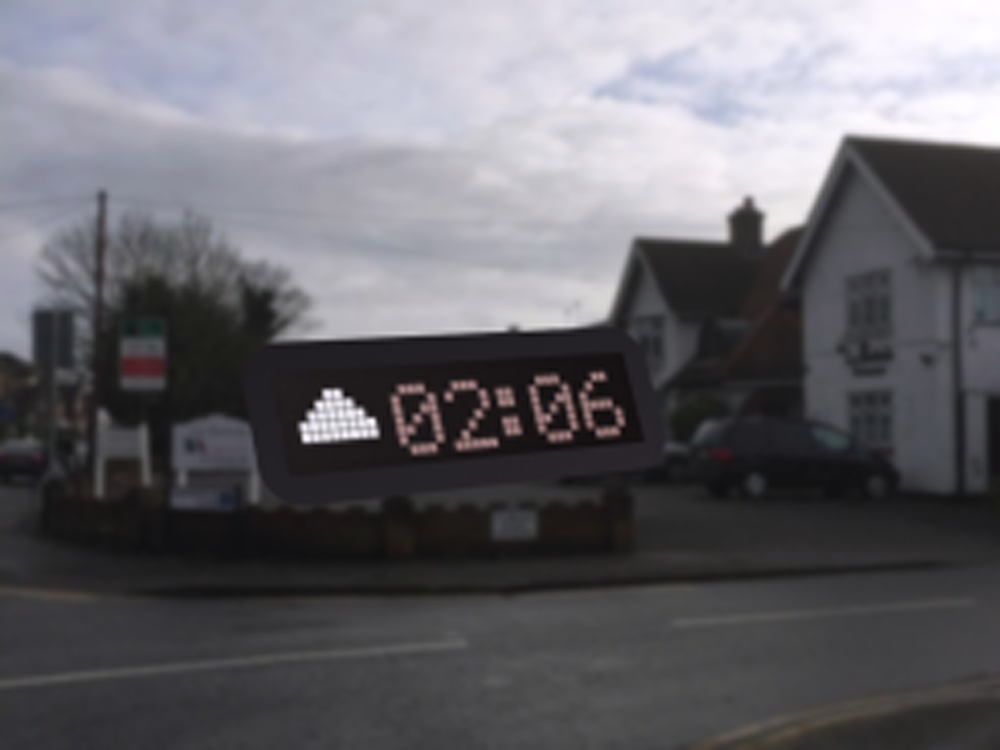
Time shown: 2:06
